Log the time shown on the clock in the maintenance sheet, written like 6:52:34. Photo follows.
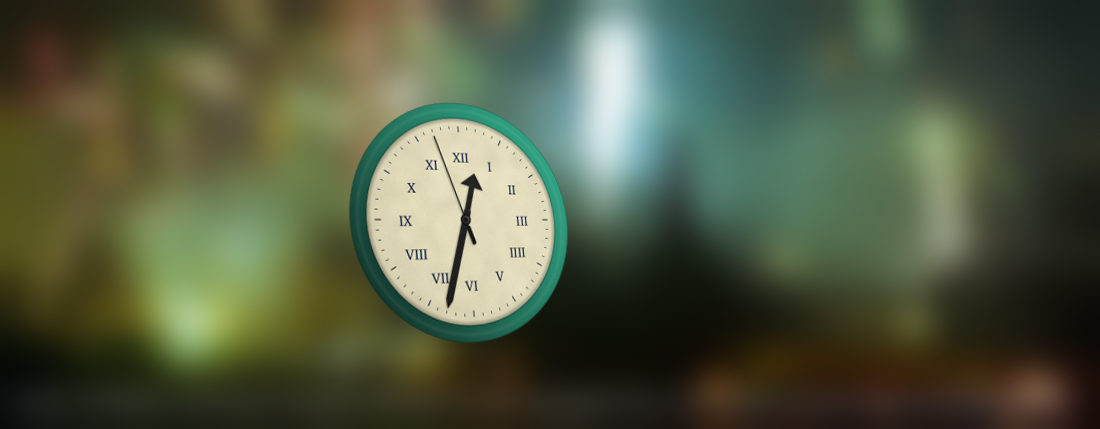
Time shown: 12:32:57
